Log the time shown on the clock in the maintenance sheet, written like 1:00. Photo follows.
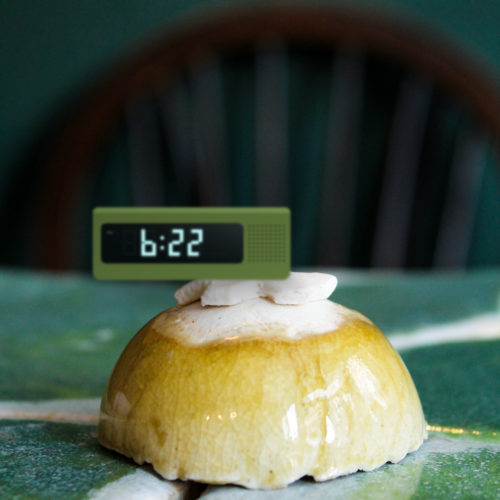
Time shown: 6:22
